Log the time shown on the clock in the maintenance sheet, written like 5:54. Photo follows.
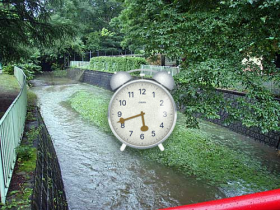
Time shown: 5:42
